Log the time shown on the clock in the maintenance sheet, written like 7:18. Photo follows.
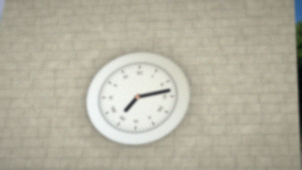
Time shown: 7:13
